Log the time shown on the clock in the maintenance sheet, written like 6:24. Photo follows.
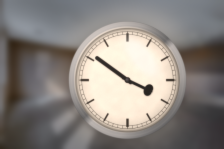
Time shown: 3:51
